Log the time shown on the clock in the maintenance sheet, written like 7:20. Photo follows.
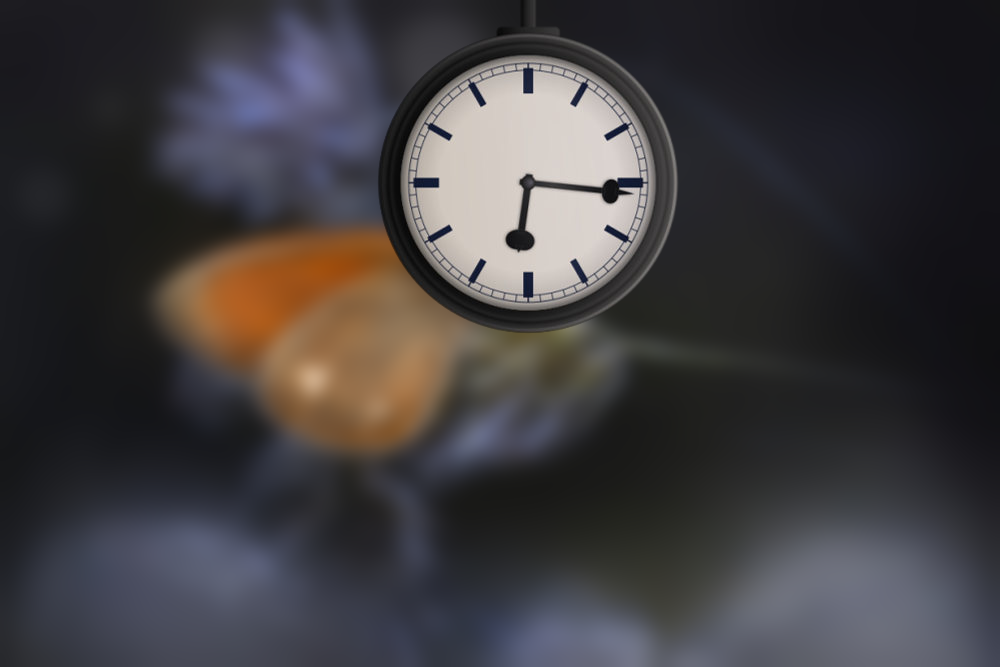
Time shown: 6:16
